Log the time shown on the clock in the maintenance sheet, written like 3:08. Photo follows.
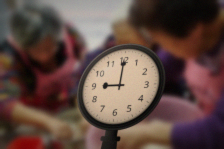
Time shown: 9:00
